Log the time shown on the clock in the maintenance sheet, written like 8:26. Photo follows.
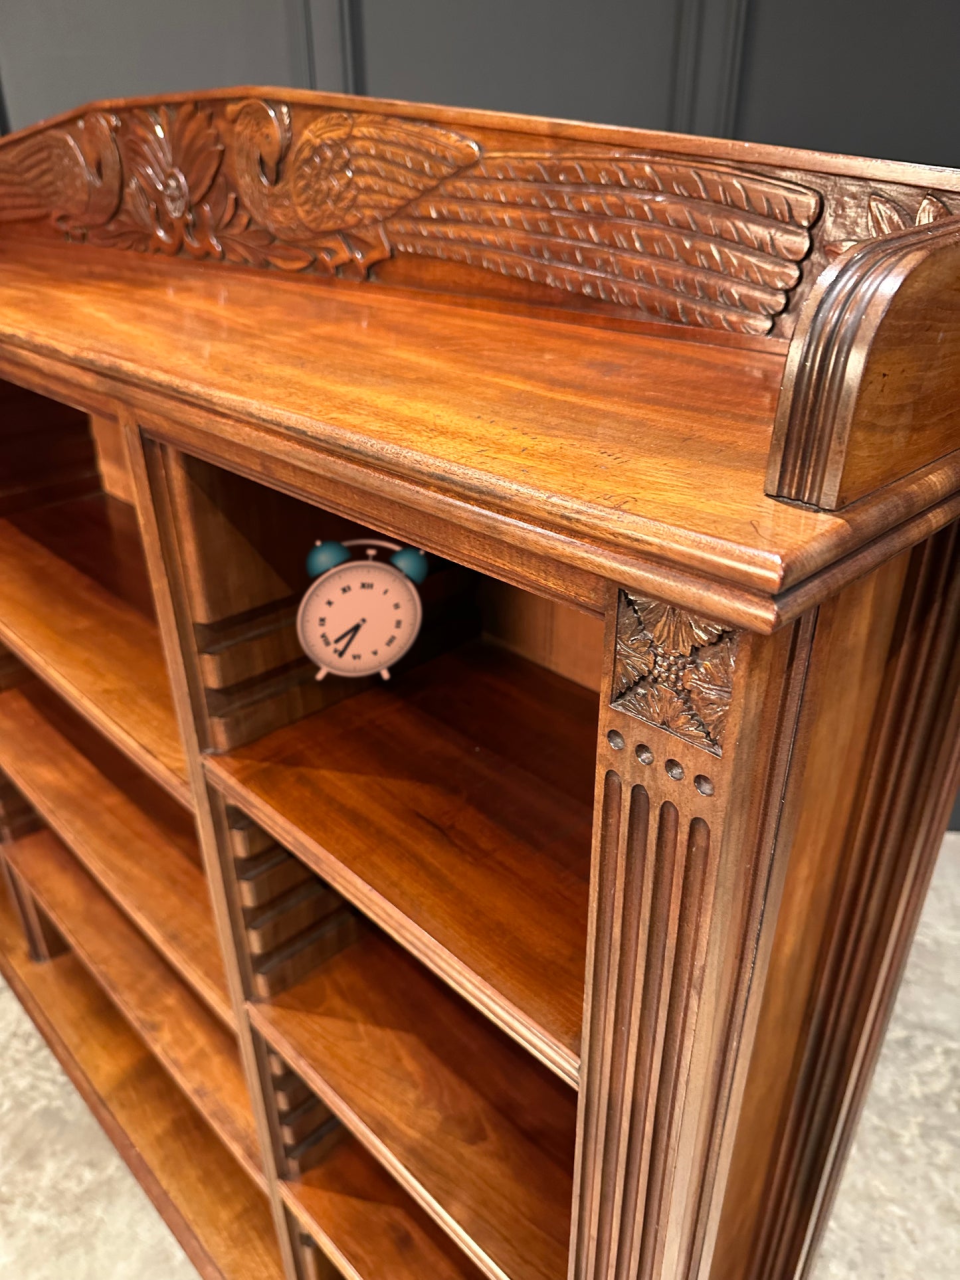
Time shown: 7:34
